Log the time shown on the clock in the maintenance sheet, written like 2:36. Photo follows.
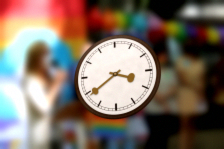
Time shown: 3:39
